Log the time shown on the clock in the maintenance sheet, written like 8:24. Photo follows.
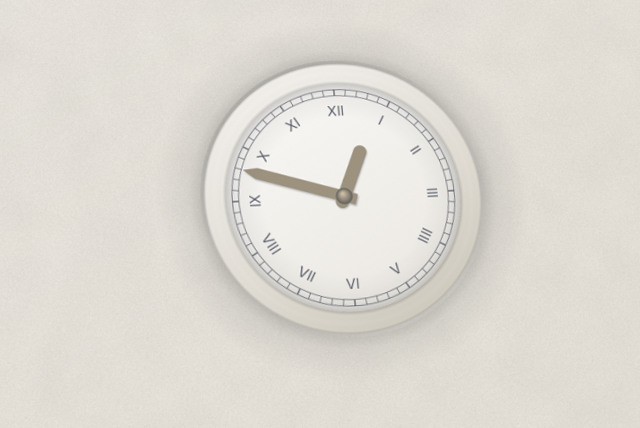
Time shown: 12:48
